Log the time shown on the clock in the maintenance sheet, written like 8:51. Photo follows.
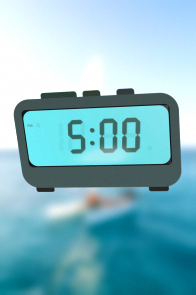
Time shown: 5:00
